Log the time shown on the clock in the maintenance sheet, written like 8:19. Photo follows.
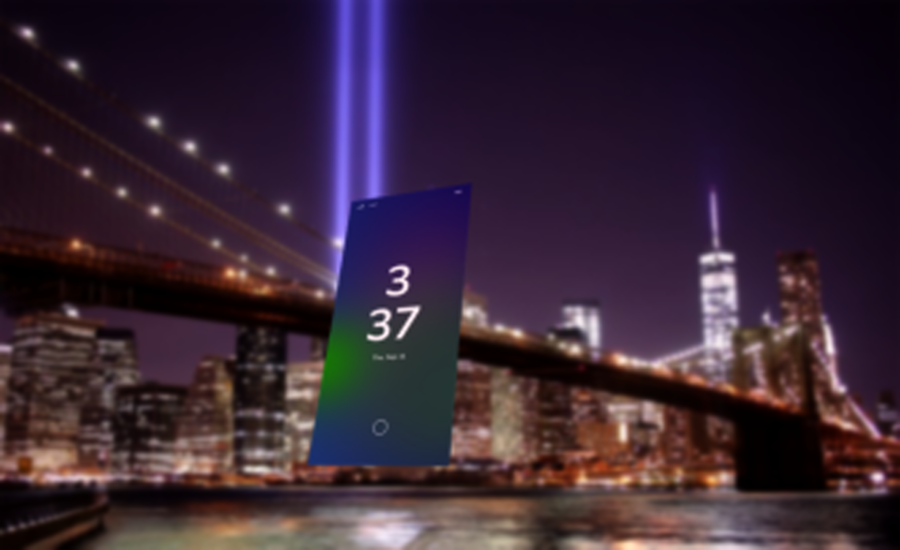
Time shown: 3:37
